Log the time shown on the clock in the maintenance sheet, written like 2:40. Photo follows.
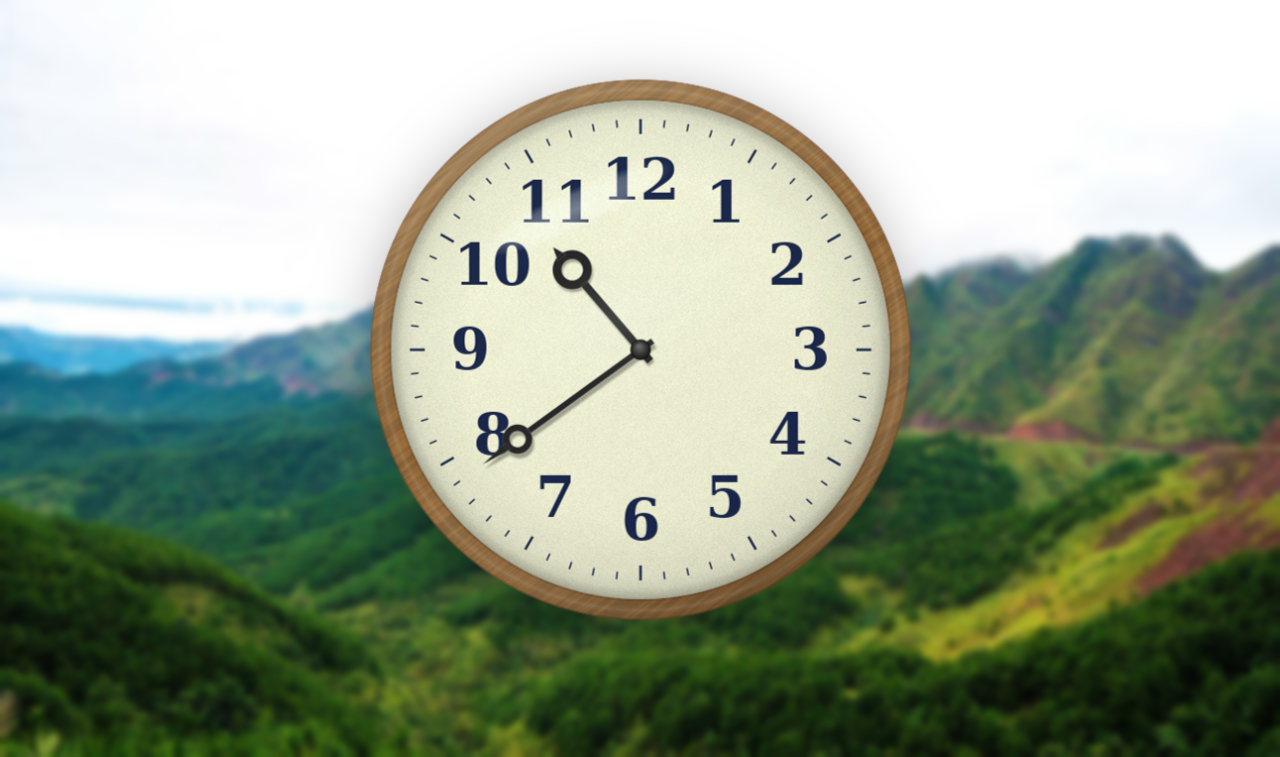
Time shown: 10:39
